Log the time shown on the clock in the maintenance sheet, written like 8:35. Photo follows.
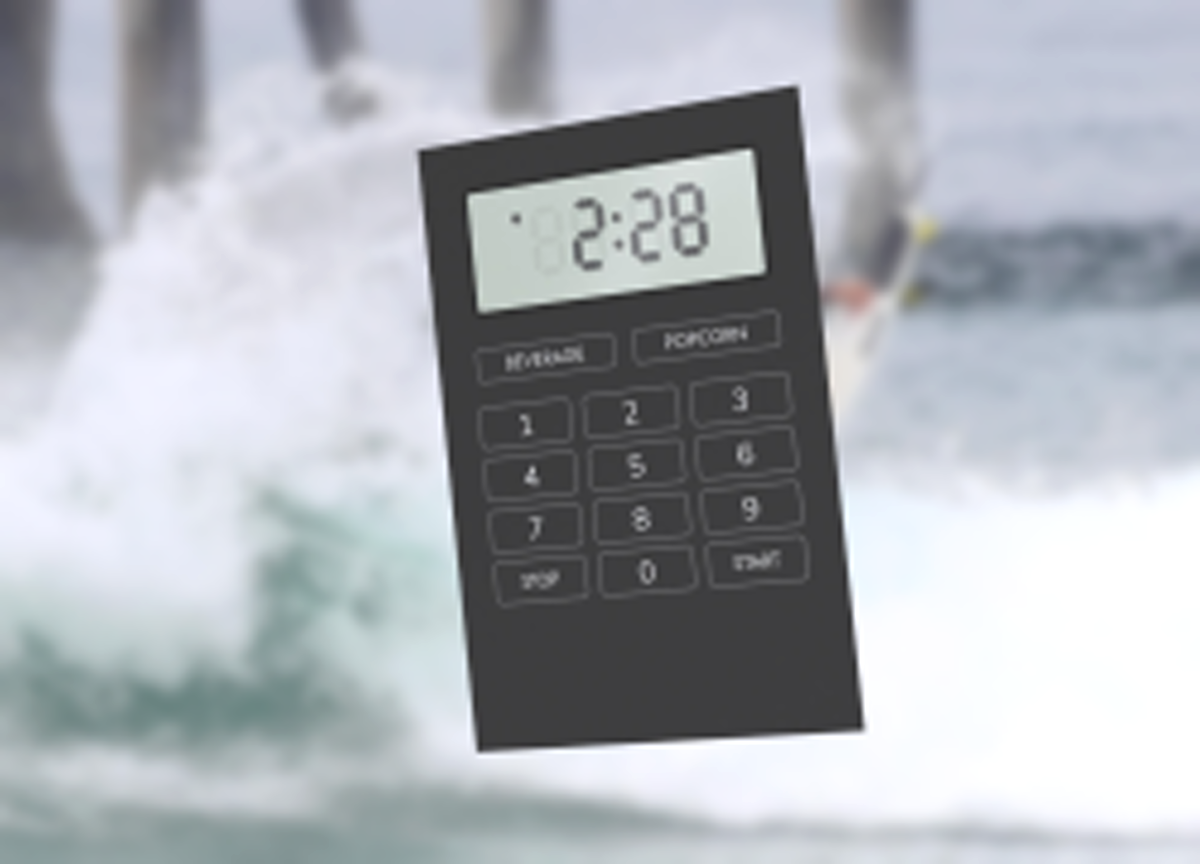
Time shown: 2:28
